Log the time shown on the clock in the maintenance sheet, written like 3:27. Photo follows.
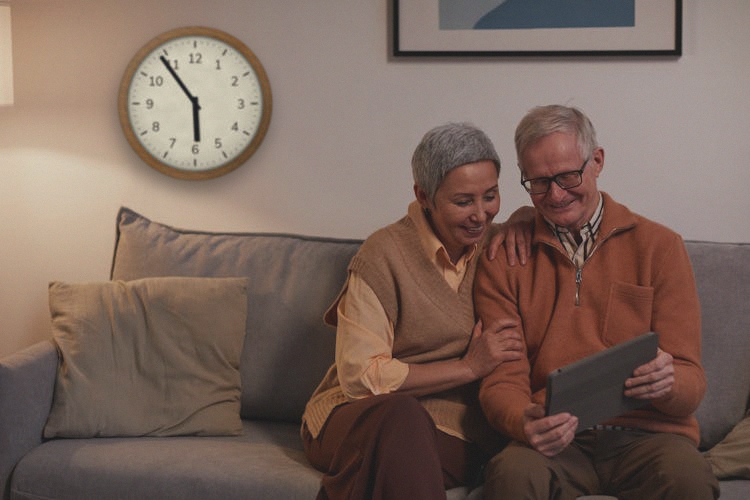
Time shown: 5:54
